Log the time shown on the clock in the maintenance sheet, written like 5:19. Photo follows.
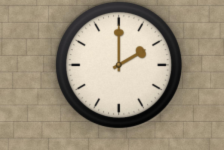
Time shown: 2:00
